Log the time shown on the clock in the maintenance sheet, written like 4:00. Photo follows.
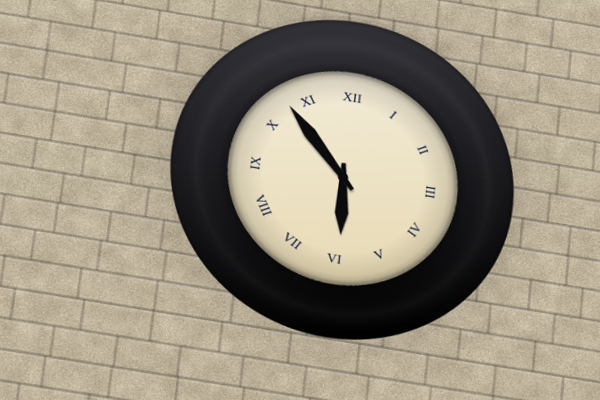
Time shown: 5:53
